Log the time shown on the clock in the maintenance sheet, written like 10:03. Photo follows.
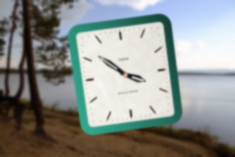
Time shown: 3:52
